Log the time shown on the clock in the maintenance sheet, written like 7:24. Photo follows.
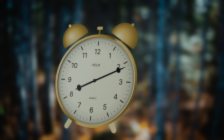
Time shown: 8:11
